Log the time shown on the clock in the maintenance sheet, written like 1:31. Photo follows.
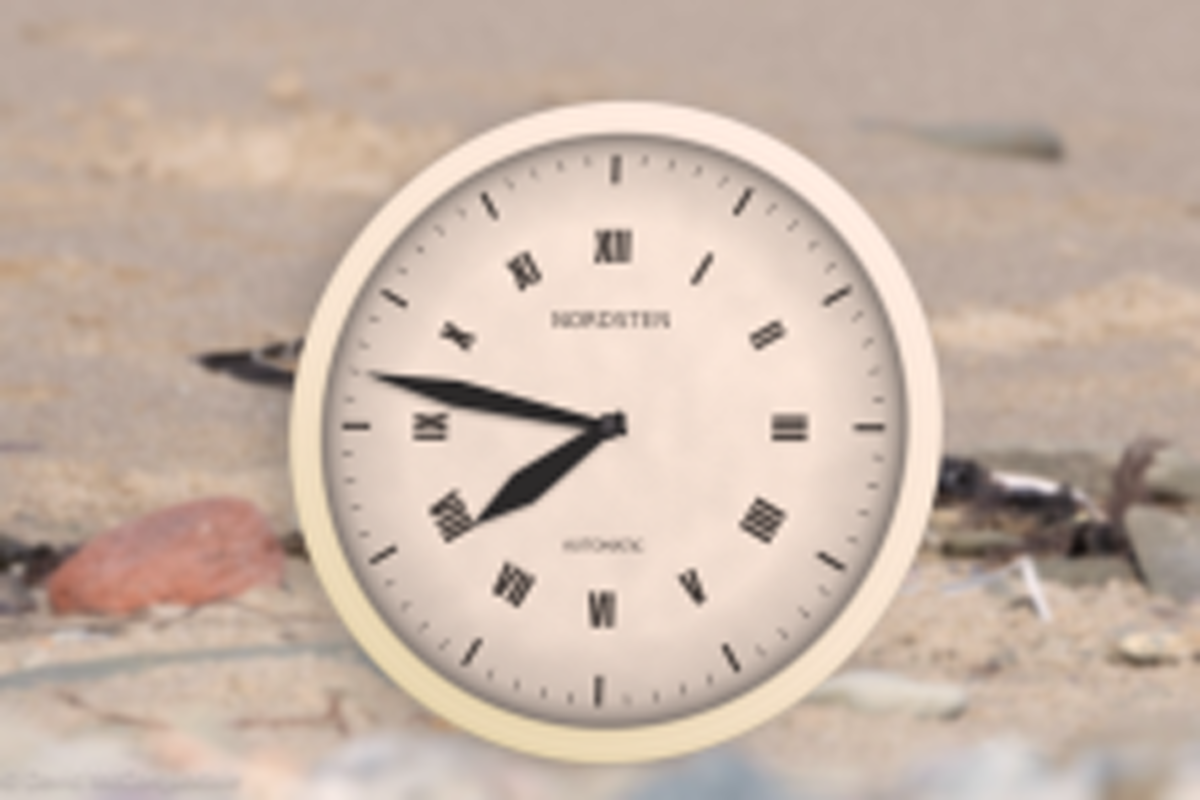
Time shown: 7:47
